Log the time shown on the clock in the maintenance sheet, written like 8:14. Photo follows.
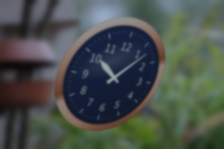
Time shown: 10:07
